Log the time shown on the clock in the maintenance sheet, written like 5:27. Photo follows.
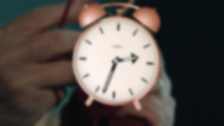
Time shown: 2:33
